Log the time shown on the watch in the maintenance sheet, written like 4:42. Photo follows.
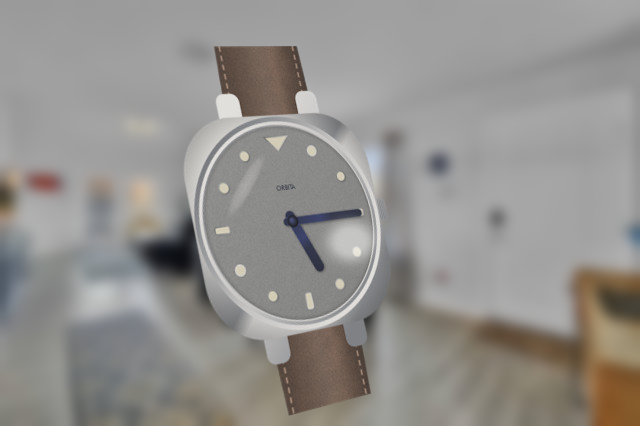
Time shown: 5:15
